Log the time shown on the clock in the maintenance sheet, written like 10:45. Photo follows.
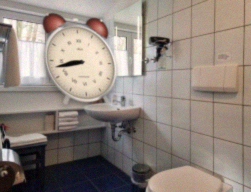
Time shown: 8:43
